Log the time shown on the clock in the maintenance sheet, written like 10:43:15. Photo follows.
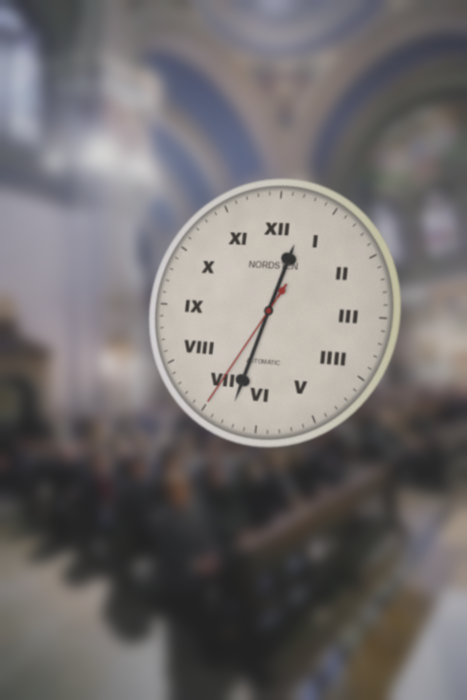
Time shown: 12:32:35
